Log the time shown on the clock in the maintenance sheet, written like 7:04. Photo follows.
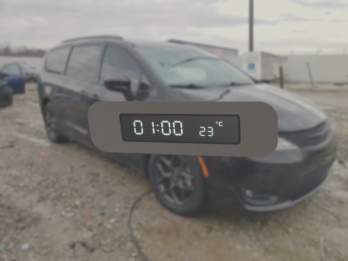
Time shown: 1:00
